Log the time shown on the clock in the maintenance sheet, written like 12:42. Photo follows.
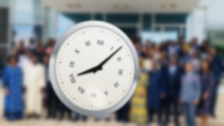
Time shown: 8:07
